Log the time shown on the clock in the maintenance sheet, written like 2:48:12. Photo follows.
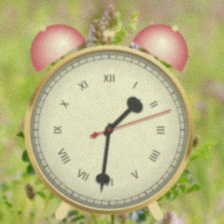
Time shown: 1:31:12
